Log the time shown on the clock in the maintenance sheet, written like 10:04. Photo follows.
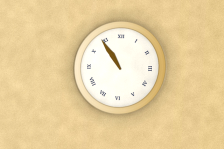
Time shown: 10:54
